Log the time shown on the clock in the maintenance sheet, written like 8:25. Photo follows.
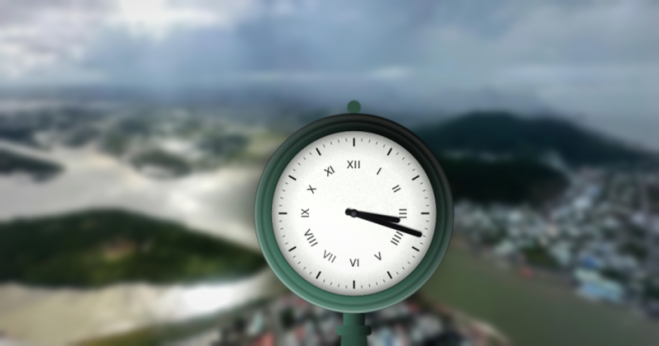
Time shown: 3:18
